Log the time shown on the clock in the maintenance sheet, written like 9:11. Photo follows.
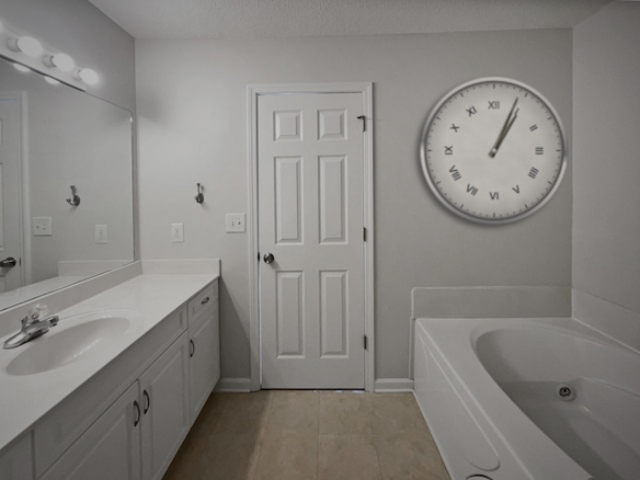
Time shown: 1:04
